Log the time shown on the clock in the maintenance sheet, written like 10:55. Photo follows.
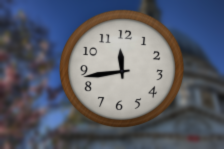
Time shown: 11:43
